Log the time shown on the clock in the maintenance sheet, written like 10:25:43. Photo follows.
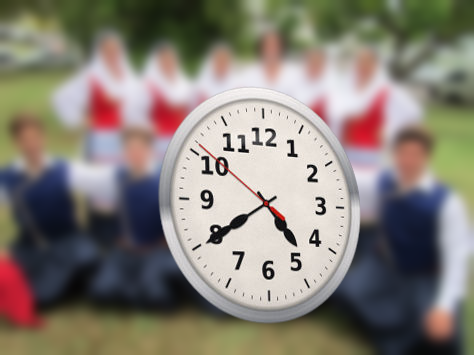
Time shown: 4:39:51
